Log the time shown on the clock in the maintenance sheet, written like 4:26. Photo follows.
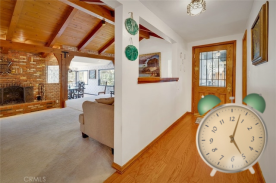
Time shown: 5:03
